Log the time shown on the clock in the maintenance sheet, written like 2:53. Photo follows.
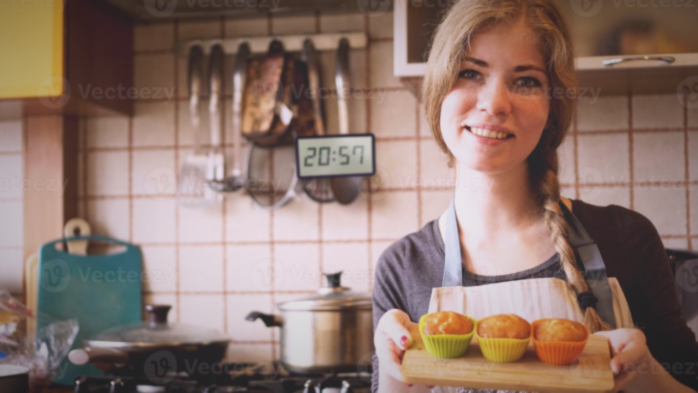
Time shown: 20:57
